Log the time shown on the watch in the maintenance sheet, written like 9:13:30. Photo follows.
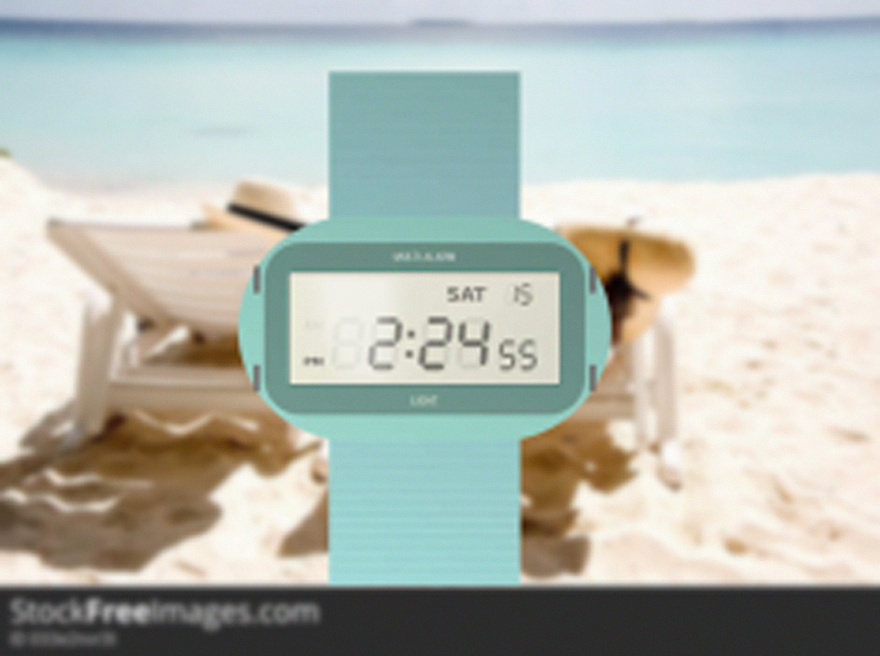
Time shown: 2:24:55
